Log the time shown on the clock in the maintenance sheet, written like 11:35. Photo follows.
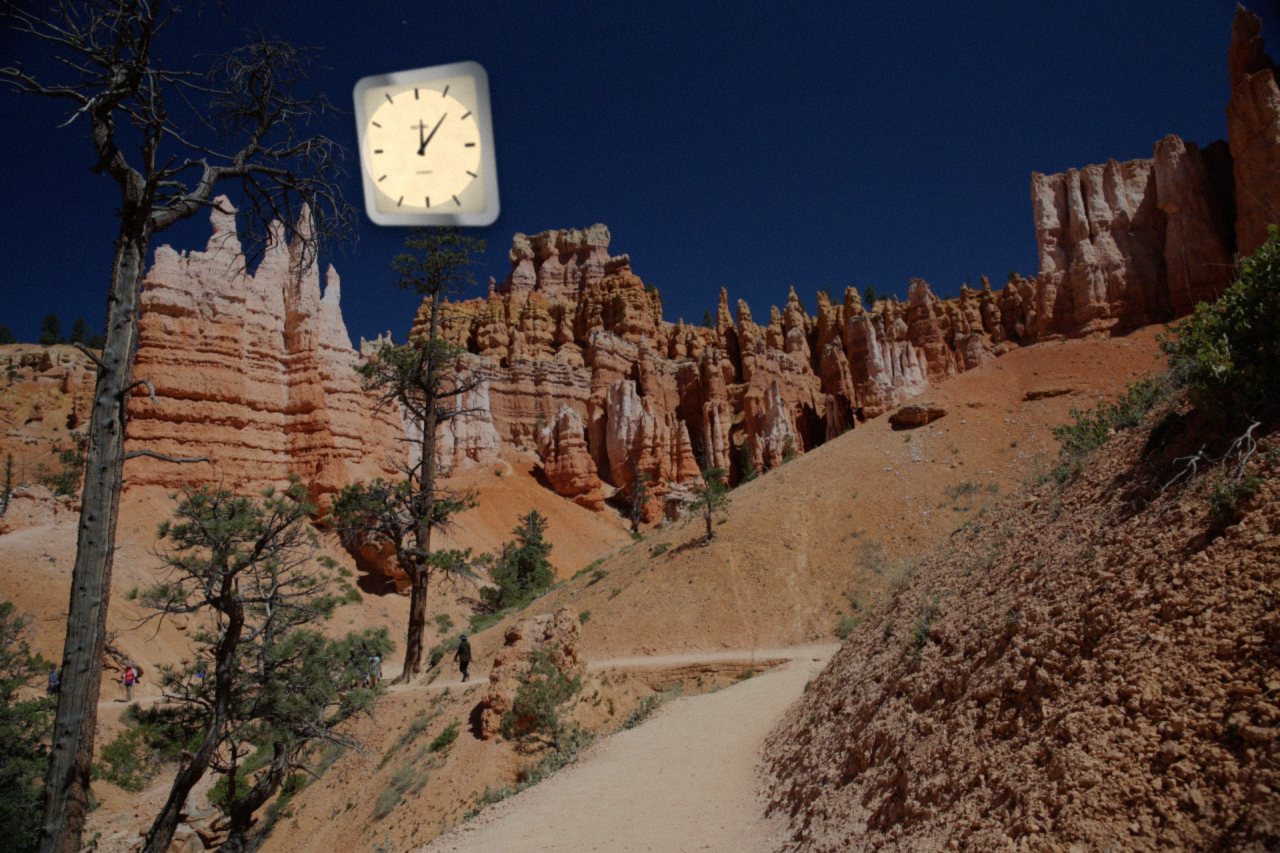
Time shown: 12:07
